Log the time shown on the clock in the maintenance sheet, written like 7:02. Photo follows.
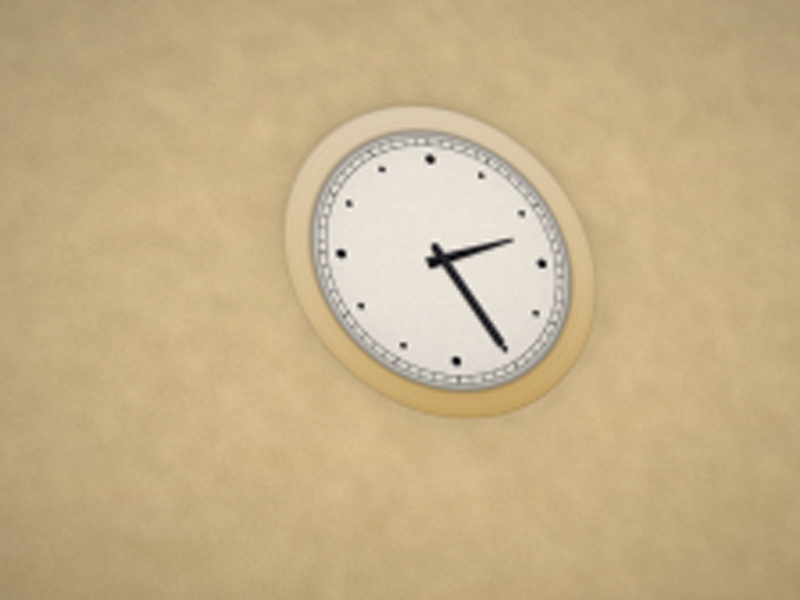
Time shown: 2:25
